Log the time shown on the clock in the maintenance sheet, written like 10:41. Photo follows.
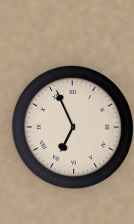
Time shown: 6:56
